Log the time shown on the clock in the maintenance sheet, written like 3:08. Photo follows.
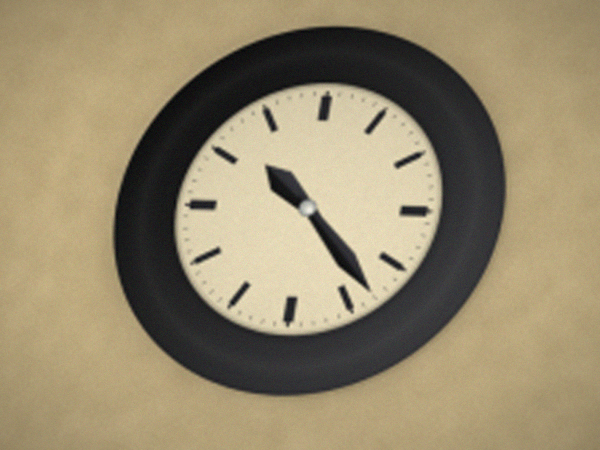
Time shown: 10:23
